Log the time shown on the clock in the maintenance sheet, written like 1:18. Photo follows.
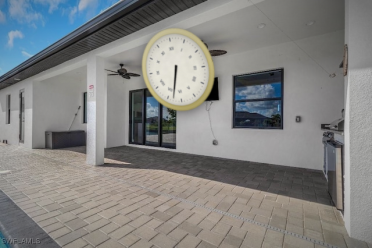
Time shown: 6:33
